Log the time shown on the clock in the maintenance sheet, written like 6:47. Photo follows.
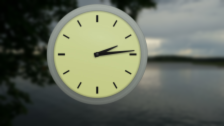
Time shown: 2:14
